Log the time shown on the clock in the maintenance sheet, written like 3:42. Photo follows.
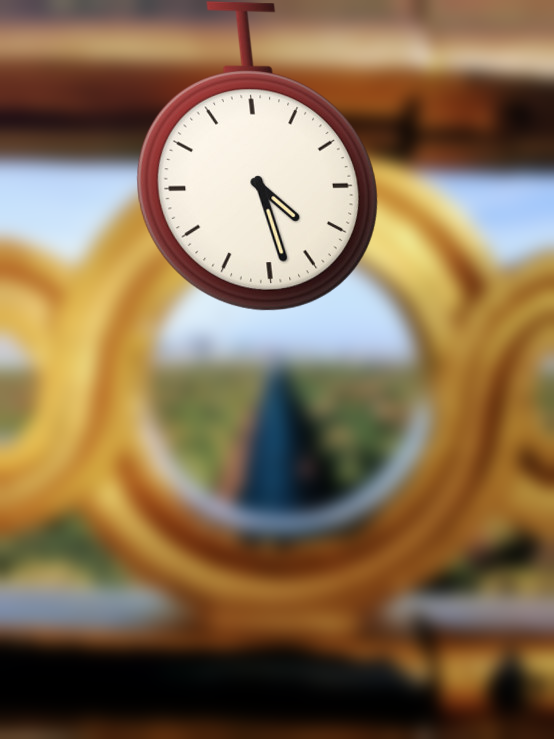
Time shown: 4:28
